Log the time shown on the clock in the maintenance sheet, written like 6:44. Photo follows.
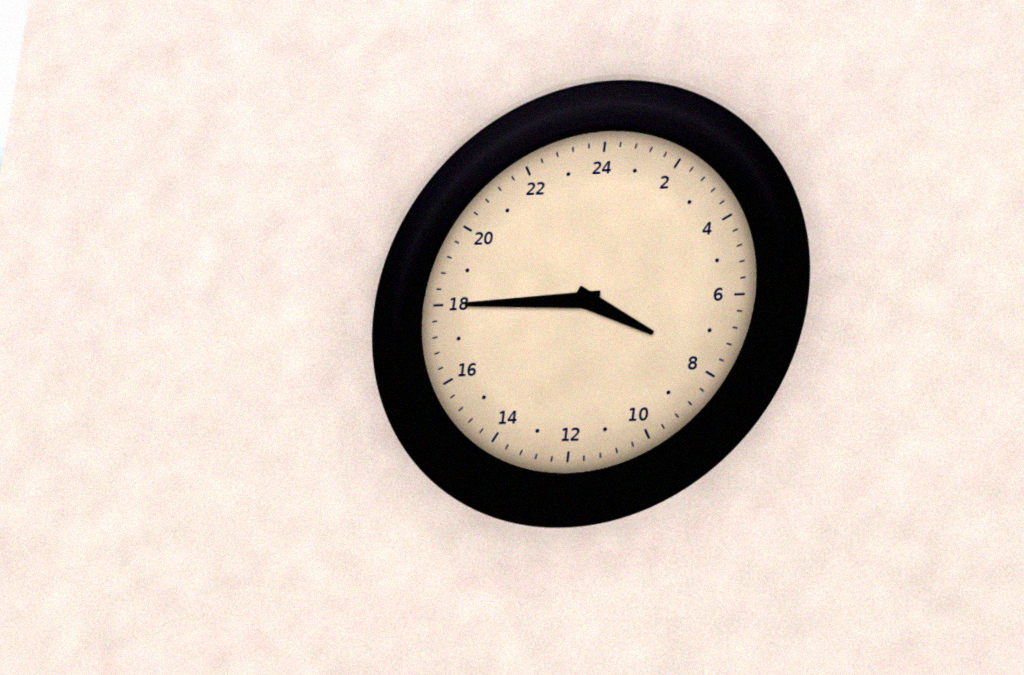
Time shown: 7:45
